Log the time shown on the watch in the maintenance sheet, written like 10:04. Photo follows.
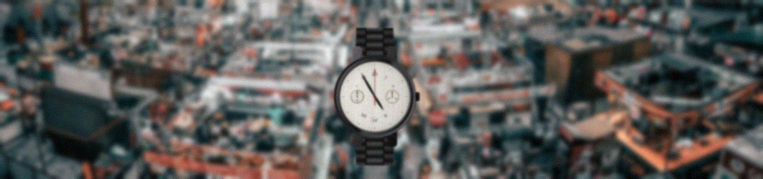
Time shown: 4:55
